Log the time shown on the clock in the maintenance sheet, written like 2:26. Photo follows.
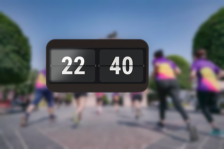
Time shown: 22:40
